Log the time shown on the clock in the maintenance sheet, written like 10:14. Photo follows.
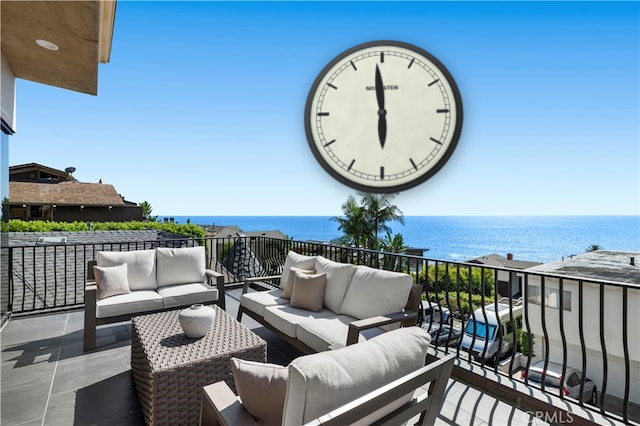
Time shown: 5:59
